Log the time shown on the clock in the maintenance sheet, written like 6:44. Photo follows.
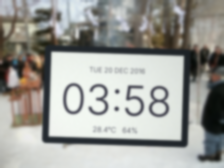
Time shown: 3:58
